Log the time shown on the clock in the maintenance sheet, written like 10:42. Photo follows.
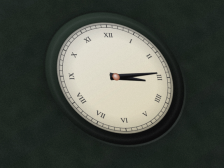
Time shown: 3:14
